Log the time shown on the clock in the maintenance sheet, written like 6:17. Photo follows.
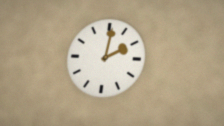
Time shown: 2:01
